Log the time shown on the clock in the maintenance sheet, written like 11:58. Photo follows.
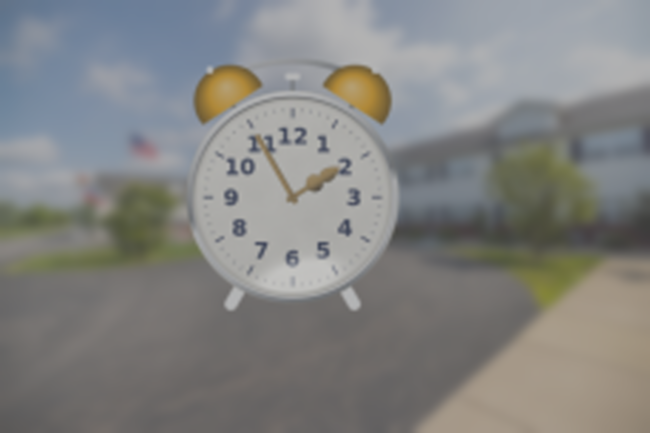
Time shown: 1:55
